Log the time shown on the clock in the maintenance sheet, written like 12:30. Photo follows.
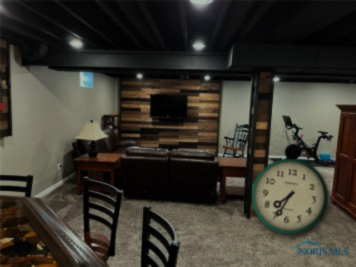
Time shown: 7:34
